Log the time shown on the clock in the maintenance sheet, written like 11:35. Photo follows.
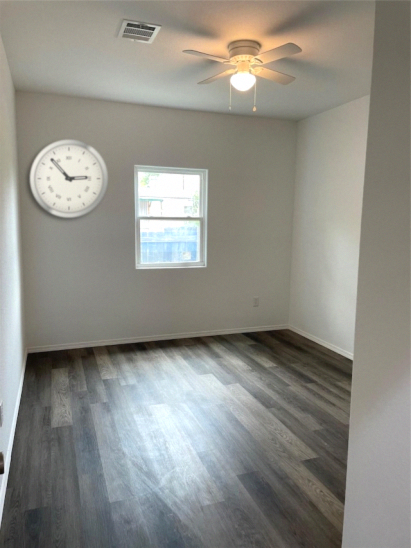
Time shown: 2:53
